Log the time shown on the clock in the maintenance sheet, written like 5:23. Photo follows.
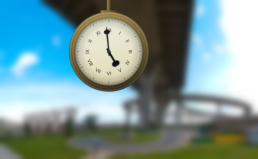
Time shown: 4:59
